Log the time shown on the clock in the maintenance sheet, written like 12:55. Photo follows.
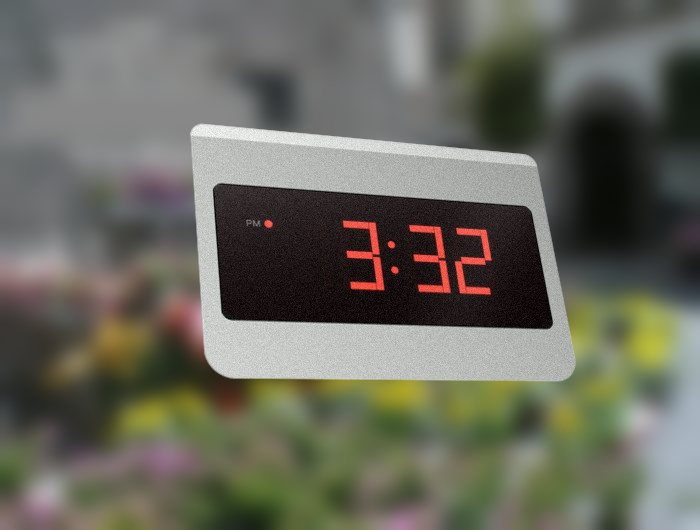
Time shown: 3:32
